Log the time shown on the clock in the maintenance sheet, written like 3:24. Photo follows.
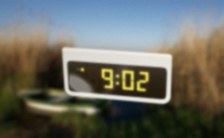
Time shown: 9:02
